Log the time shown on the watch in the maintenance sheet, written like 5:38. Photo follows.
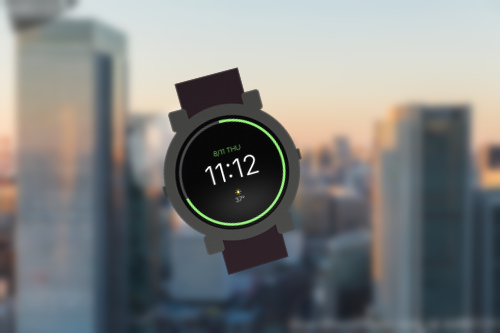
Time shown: 11:12
